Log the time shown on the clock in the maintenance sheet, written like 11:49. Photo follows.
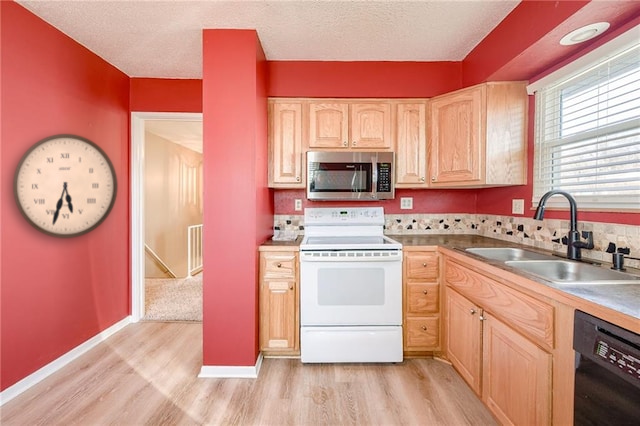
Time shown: 5:33
